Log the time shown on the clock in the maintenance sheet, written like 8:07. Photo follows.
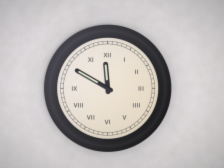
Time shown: 11:50
